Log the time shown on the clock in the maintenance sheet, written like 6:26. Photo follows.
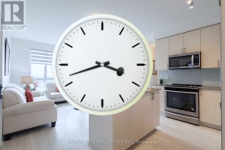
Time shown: 3:42
